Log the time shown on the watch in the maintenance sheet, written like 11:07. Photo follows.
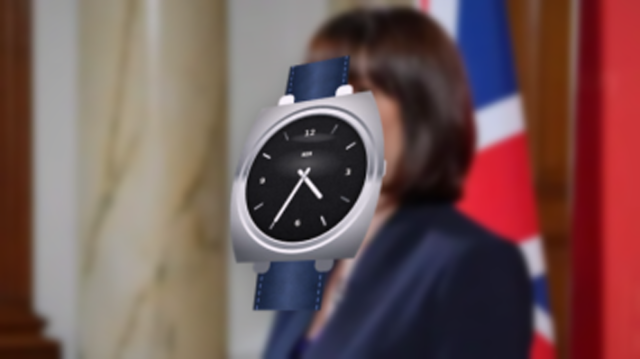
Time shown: 4:35
